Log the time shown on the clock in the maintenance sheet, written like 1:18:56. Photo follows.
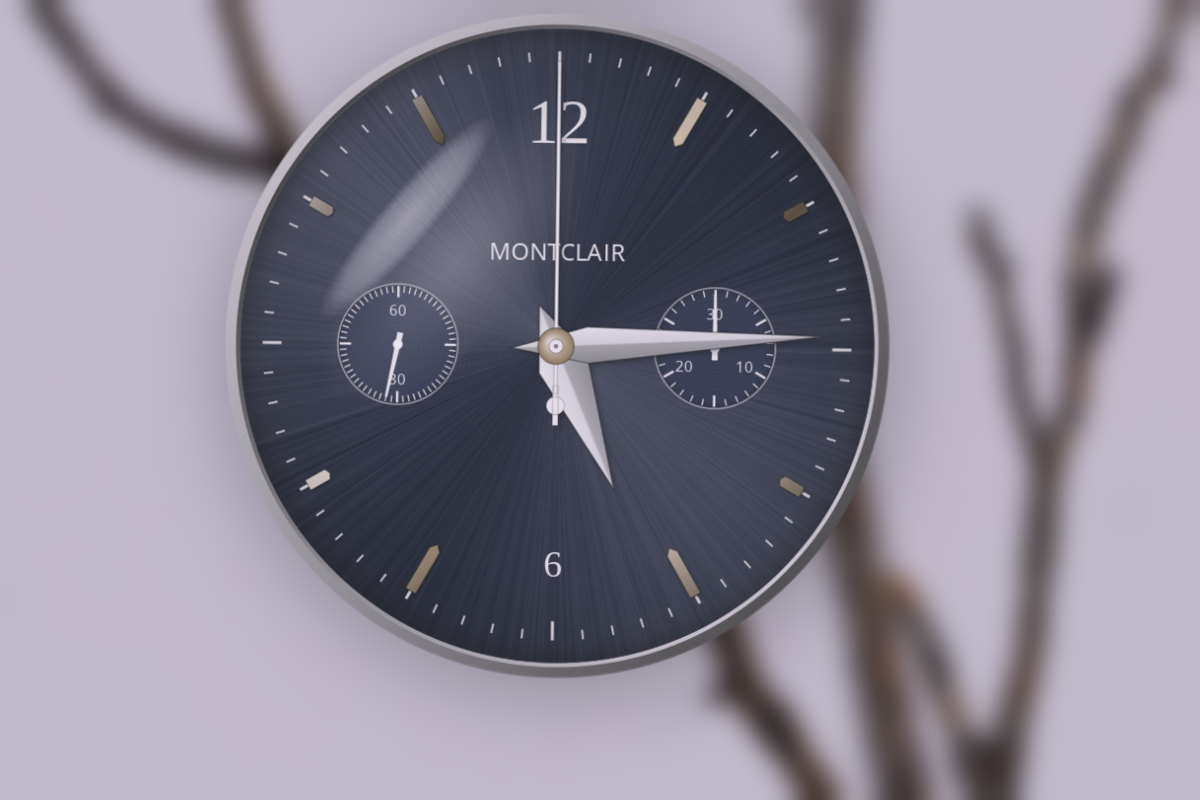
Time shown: 5:14:32
